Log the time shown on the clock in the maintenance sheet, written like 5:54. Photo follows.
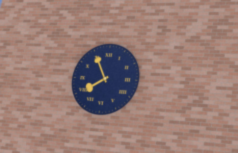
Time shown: 7:55
